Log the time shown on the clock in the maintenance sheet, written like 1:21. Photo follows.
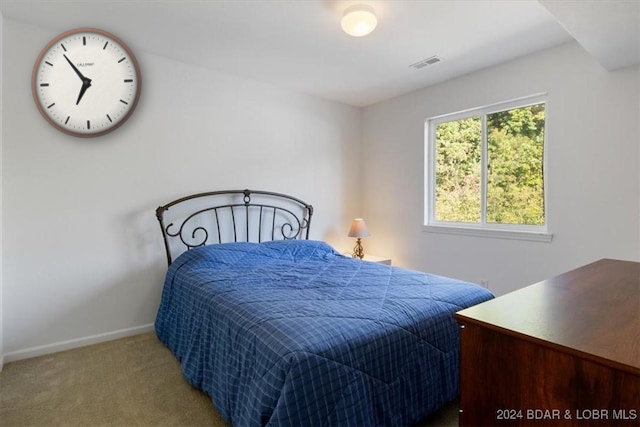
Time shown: 6:54
